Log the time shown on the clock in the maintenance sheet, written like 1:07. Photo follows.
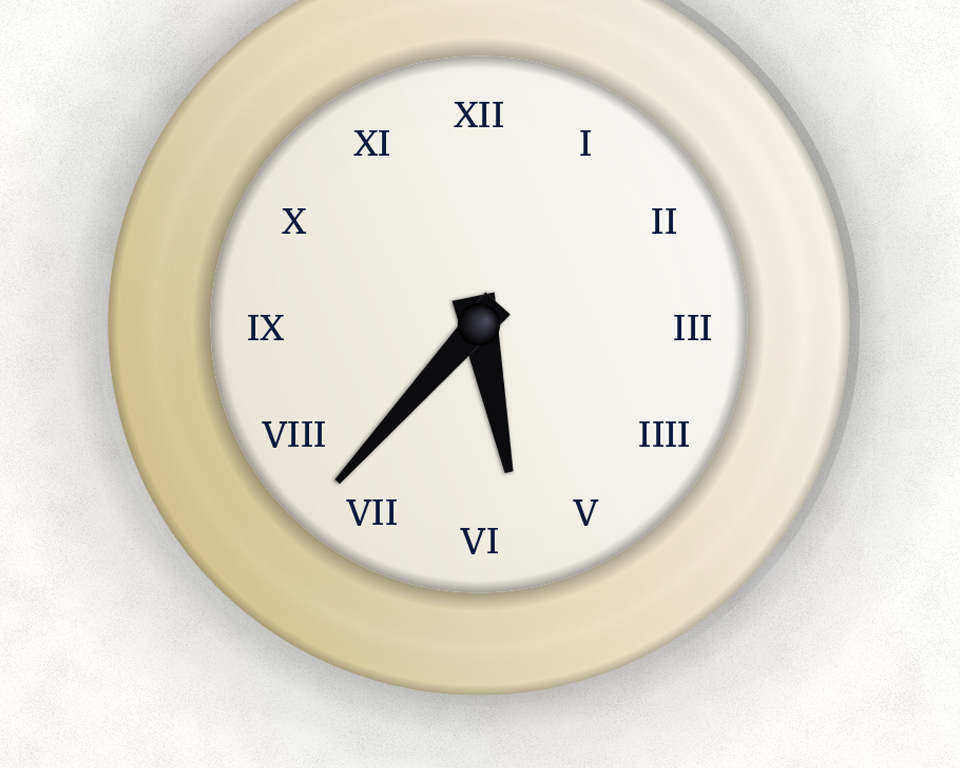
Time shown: 5:37
